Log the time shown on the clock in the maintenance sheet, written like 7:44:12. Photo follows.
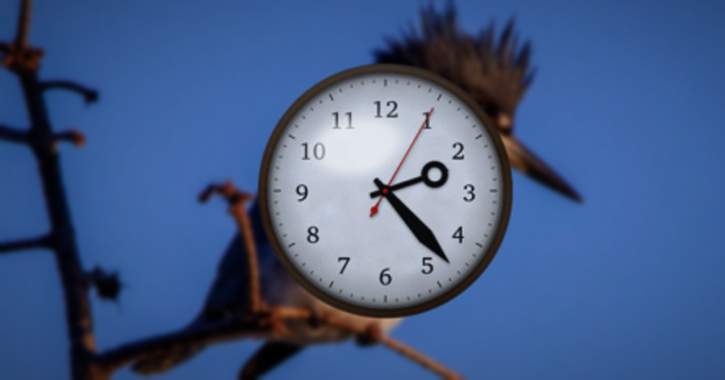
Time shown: 2:23:05
